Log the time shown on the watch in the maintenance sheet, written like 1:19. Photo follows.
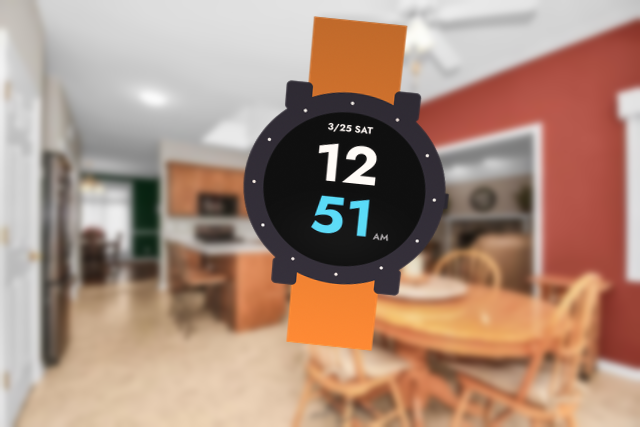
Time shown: 12:51
